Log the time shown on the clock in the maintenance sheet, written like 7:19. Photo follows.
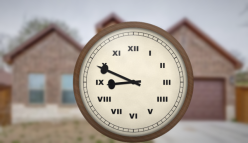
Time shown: 8:49
